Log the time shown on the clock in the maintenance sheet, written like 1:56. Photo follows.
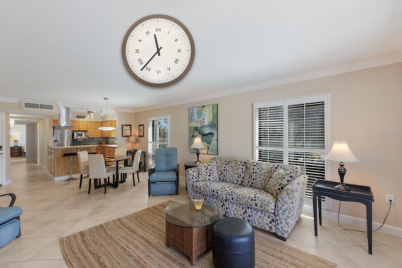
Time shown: 11:37
